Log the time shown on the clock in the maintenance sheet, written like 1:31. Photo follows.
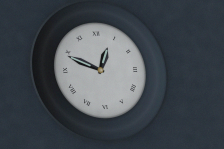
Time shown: 12:49
